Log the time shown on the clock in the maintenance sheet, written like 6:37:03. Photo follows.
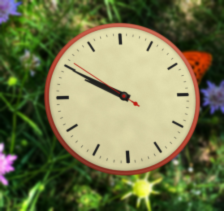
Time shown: 9:49:51
